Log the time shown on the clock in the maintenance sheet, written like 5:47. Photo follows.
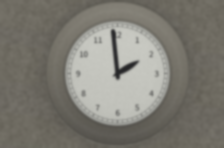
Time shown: 1:59
